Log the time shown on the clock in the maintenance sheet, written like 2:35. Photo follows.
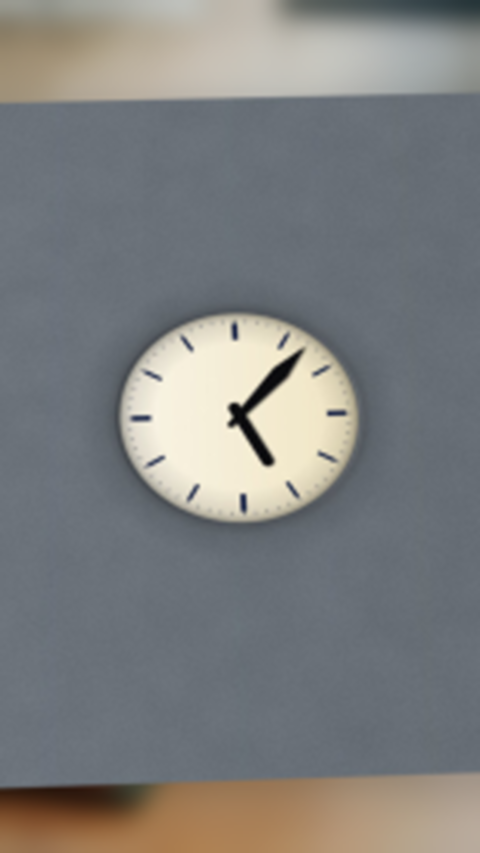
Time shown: 5:07
